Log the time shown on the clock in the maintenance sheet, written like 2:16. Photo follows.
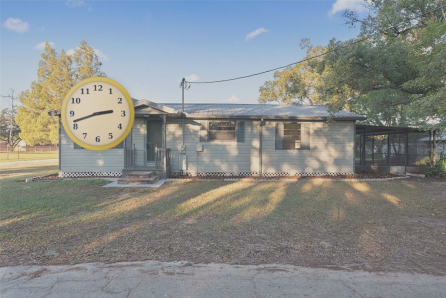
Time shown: 2:42
